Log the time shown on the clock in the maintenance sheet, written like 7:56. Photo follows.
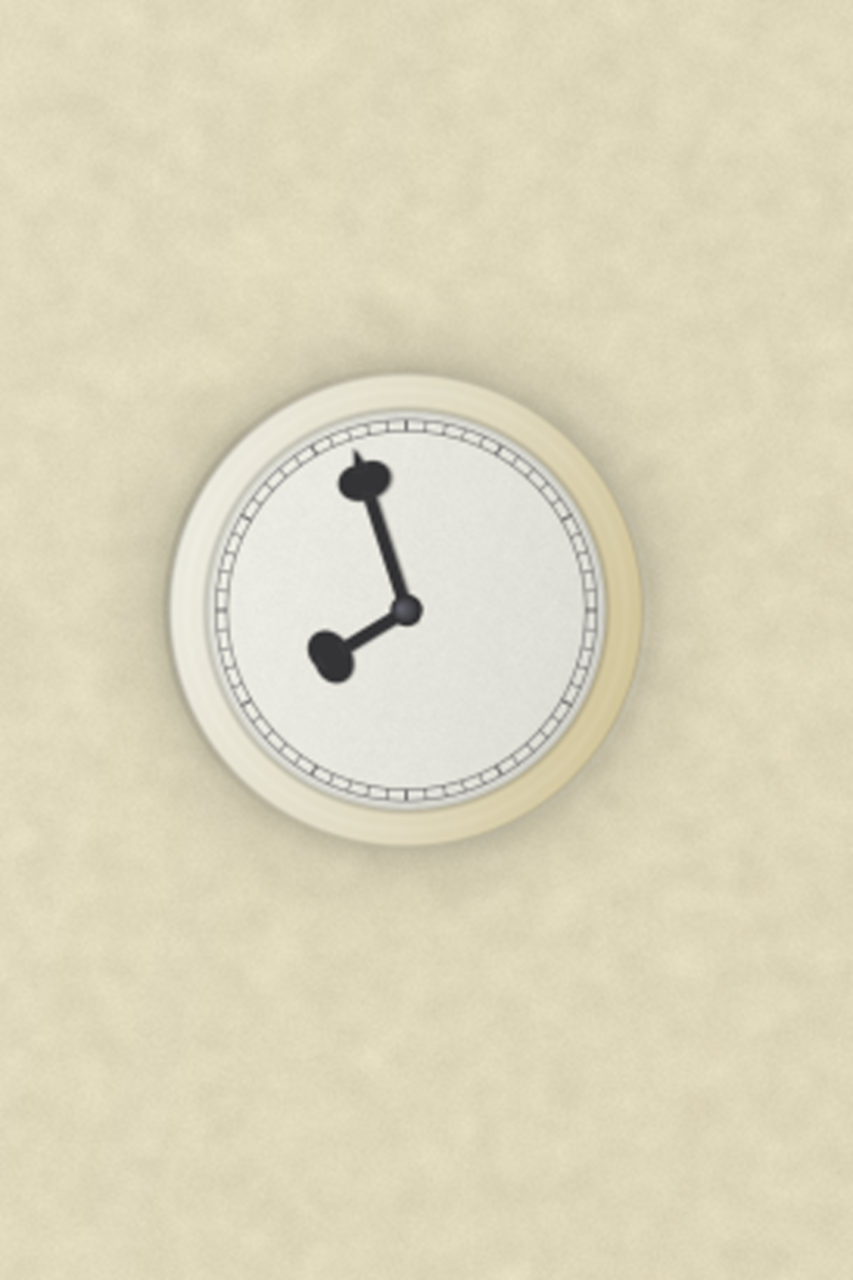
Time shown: 7:57
